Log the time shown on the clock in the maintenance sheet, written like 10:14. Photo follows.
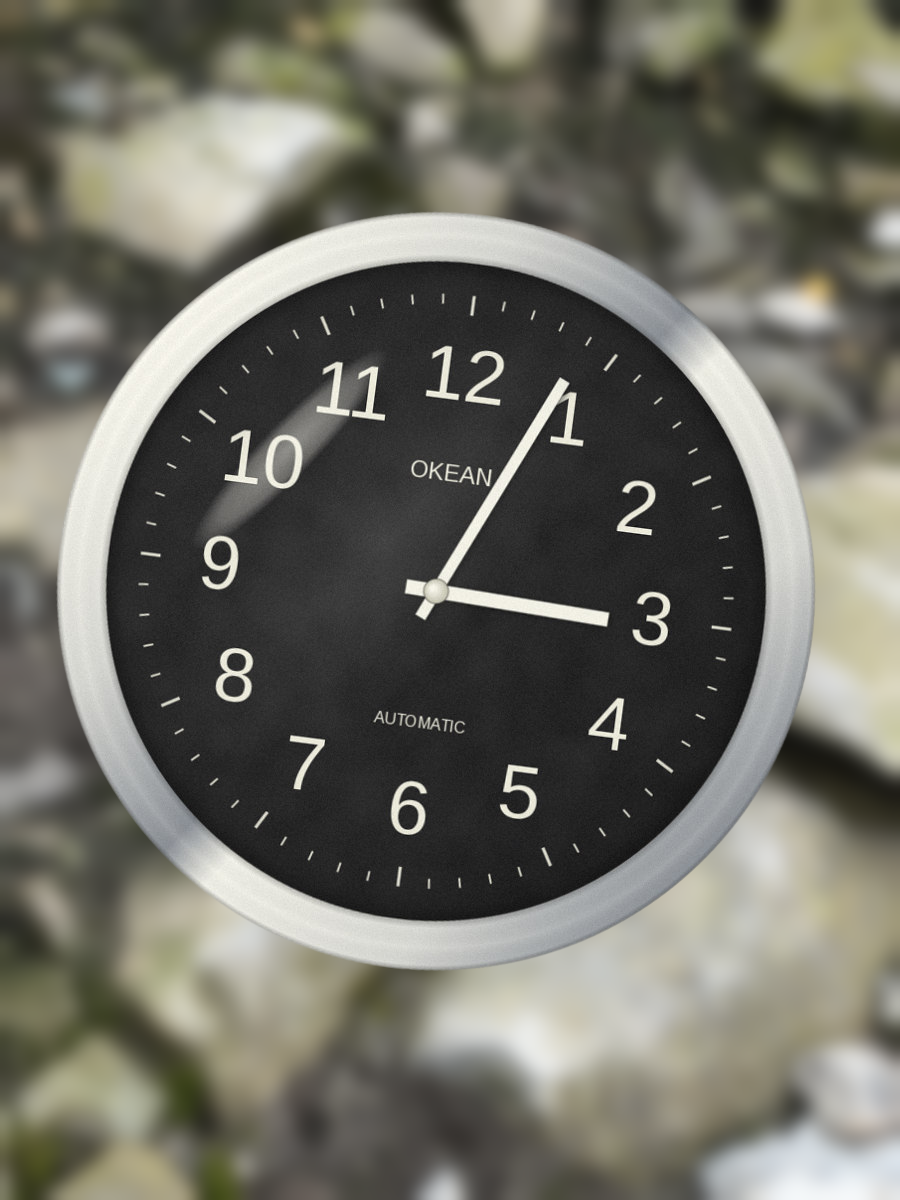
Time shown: 3:04
